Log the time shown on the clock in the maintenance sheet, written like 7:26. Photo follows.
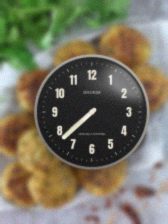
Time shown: 7:38
